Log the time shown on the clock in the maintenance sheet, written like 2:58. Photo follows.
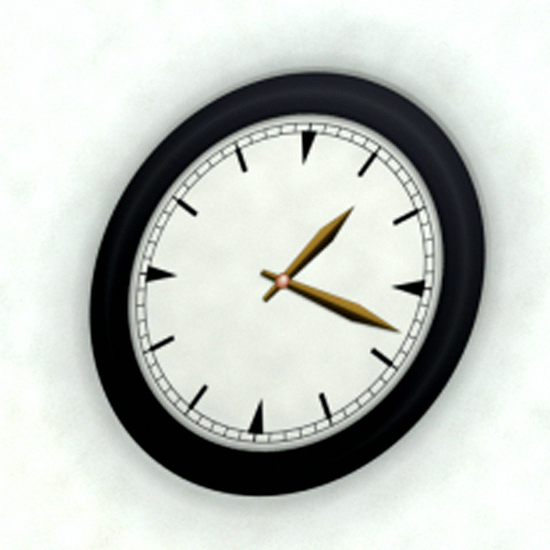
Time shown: 1:18
